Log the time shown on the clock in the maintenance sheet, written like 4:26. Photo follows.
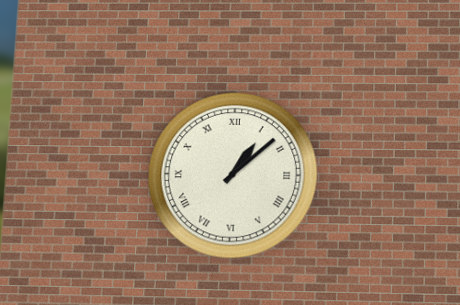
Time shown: 1:08
